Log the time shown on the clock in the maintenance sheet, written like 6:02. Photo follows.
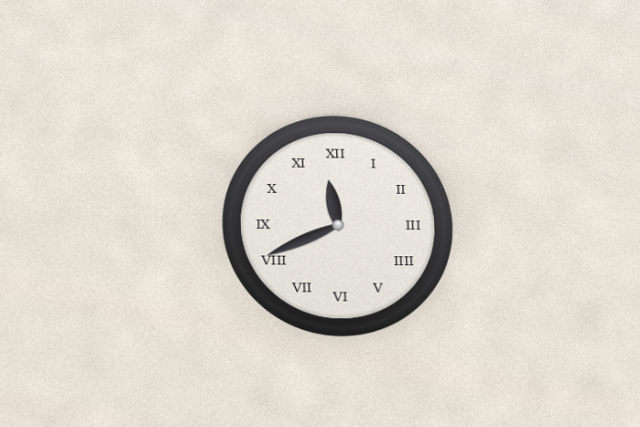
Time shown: 11:41
